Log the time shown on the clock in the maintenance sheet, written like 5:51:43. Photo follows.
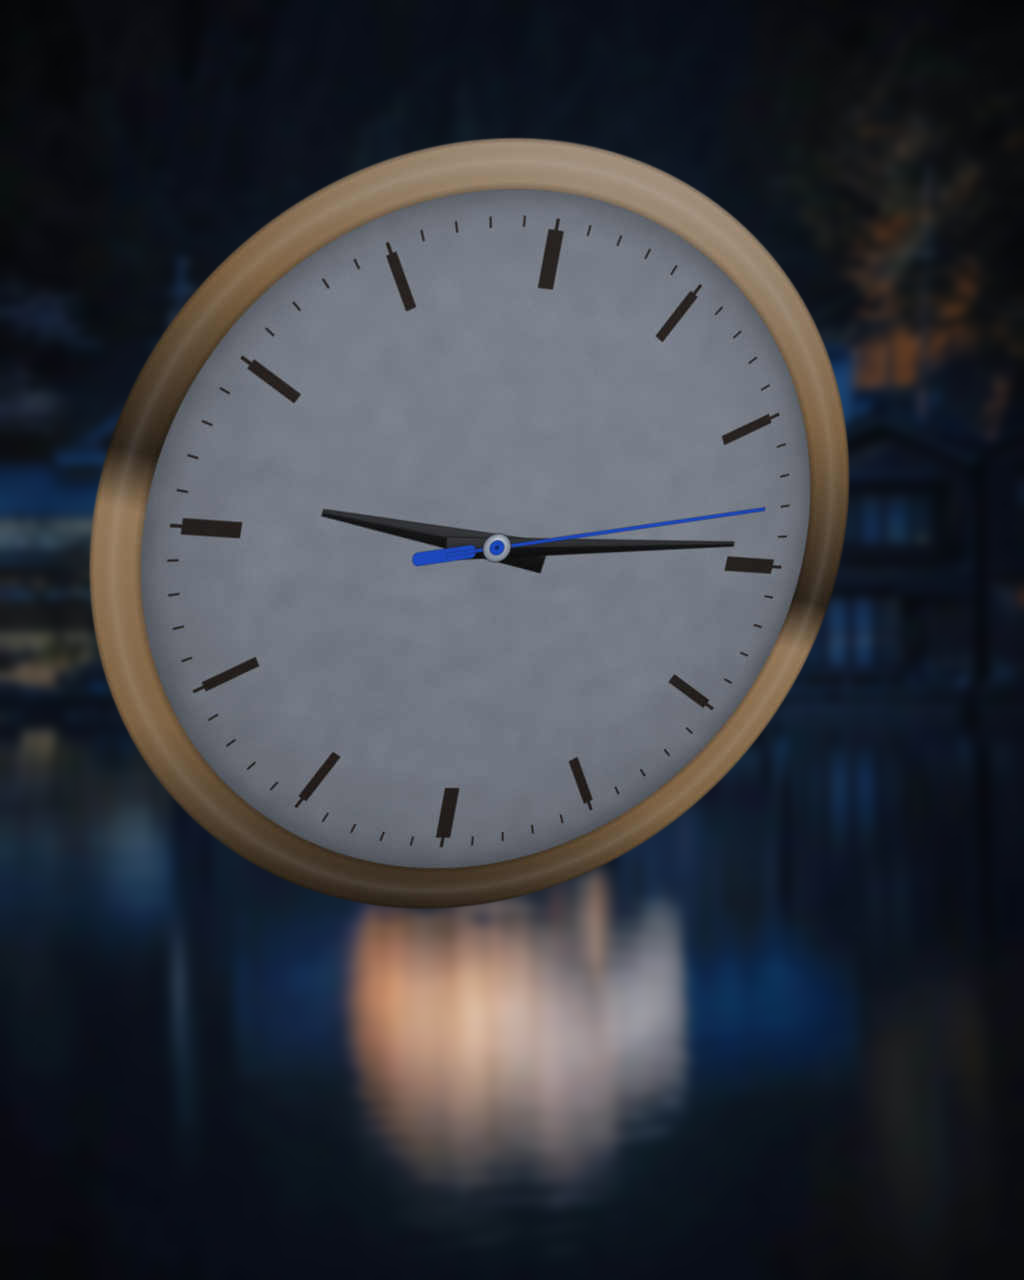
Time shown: 9:14:13
